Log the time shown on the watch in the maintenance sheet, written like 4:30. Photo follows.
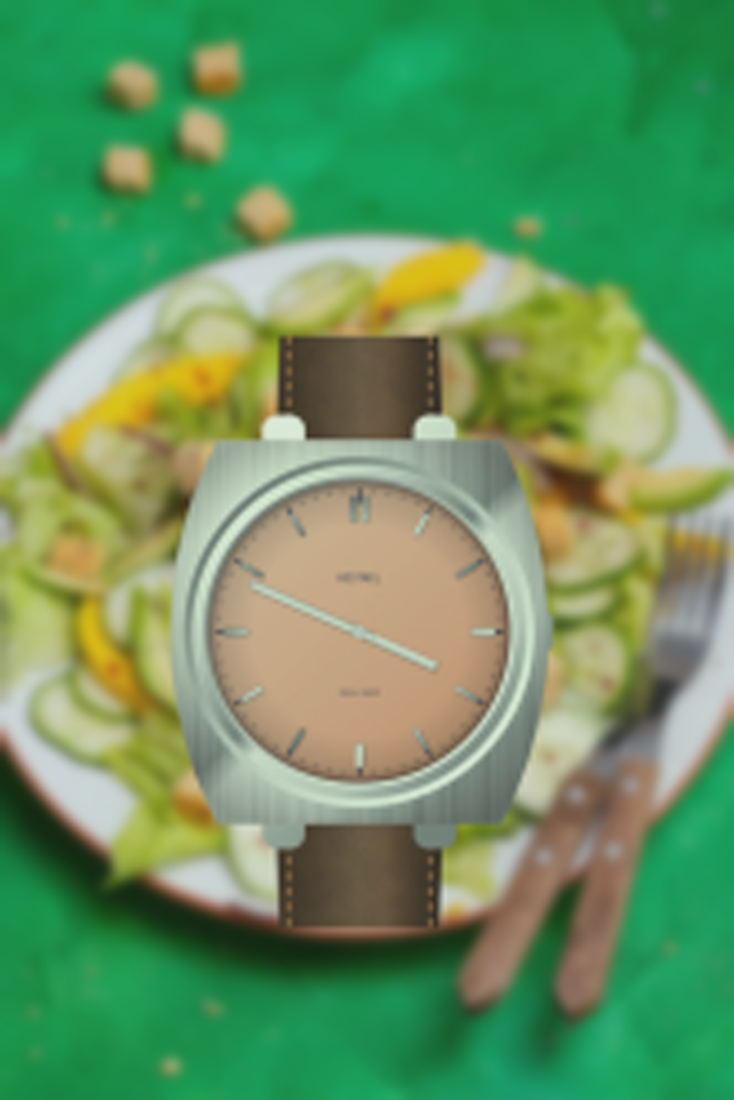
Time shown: 3:49
